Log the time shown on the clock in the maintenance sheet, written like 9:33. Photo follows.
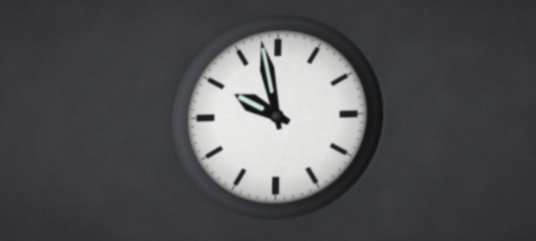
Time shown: 9:58
